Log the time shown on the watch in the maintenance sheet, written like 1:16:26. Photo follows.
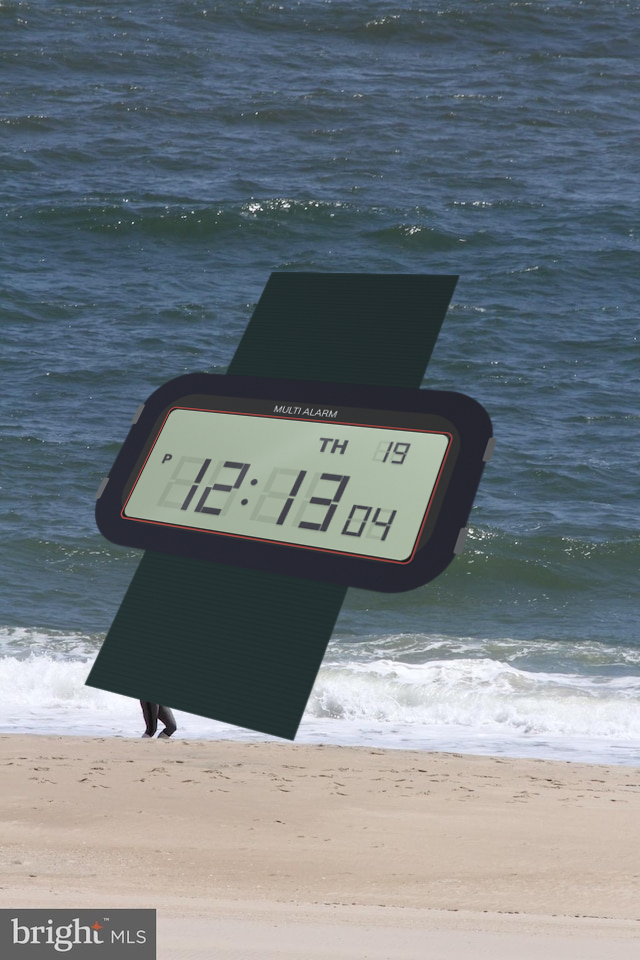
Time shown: 12:13:04
